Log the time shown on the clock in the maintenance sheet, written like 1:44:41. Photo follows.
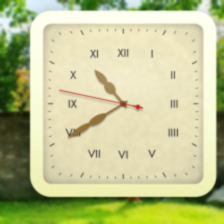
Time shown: 10:39:47
